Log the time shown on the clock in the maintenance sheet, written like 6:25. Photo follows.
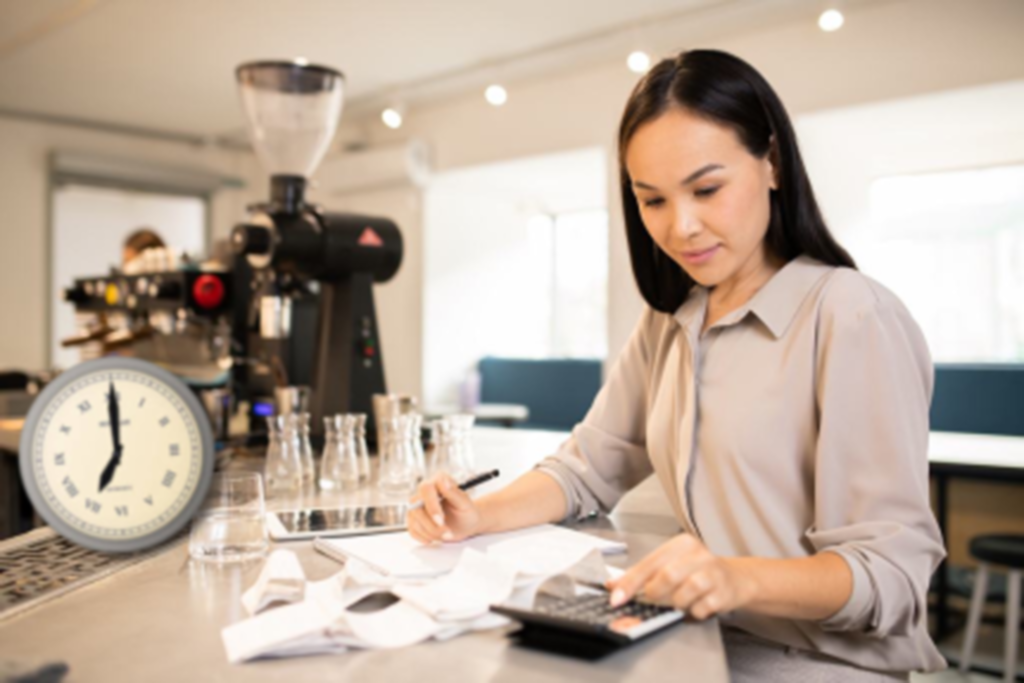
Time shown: 7:00
